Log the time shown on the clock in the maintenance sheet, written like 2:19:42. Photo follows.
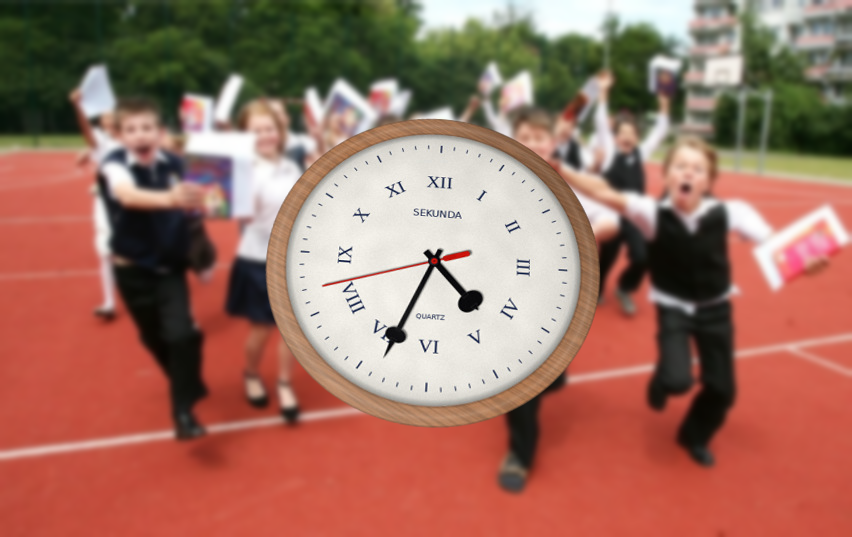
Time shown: 4:33:42
